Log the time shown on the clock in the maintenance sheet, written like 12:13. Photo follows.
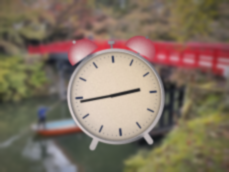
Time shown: 2:44
